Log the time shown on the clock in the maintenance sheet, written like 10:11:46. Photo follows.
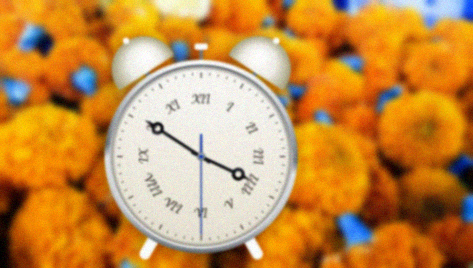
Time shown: 3:50:30
